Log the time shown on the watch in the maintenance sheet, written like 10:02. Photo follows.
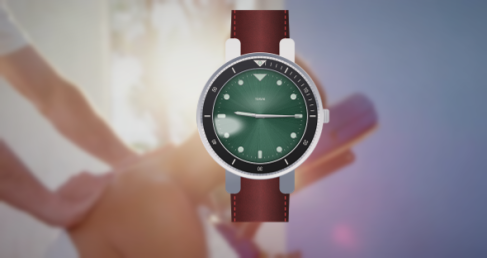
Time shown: 9:15
